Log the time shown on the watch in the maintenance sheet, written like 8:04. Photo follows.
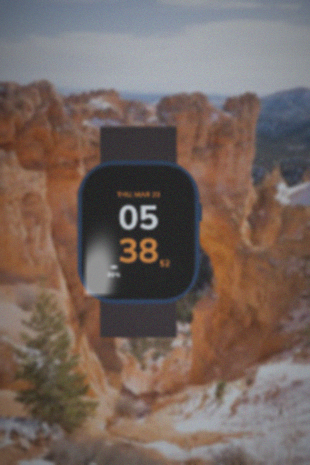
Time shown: 5:38
